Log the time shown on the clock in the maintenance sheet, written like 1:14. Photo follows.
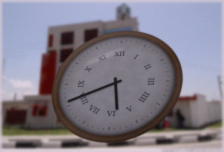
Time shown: 5:41
